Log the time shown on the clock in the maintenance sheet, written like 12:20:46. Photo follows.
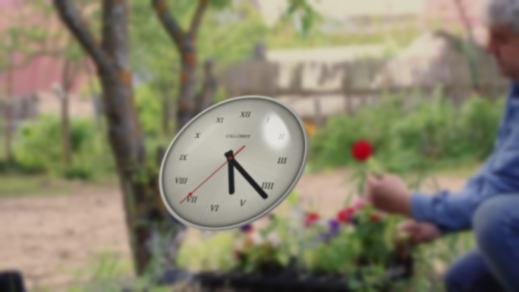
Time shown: 5:21:36
